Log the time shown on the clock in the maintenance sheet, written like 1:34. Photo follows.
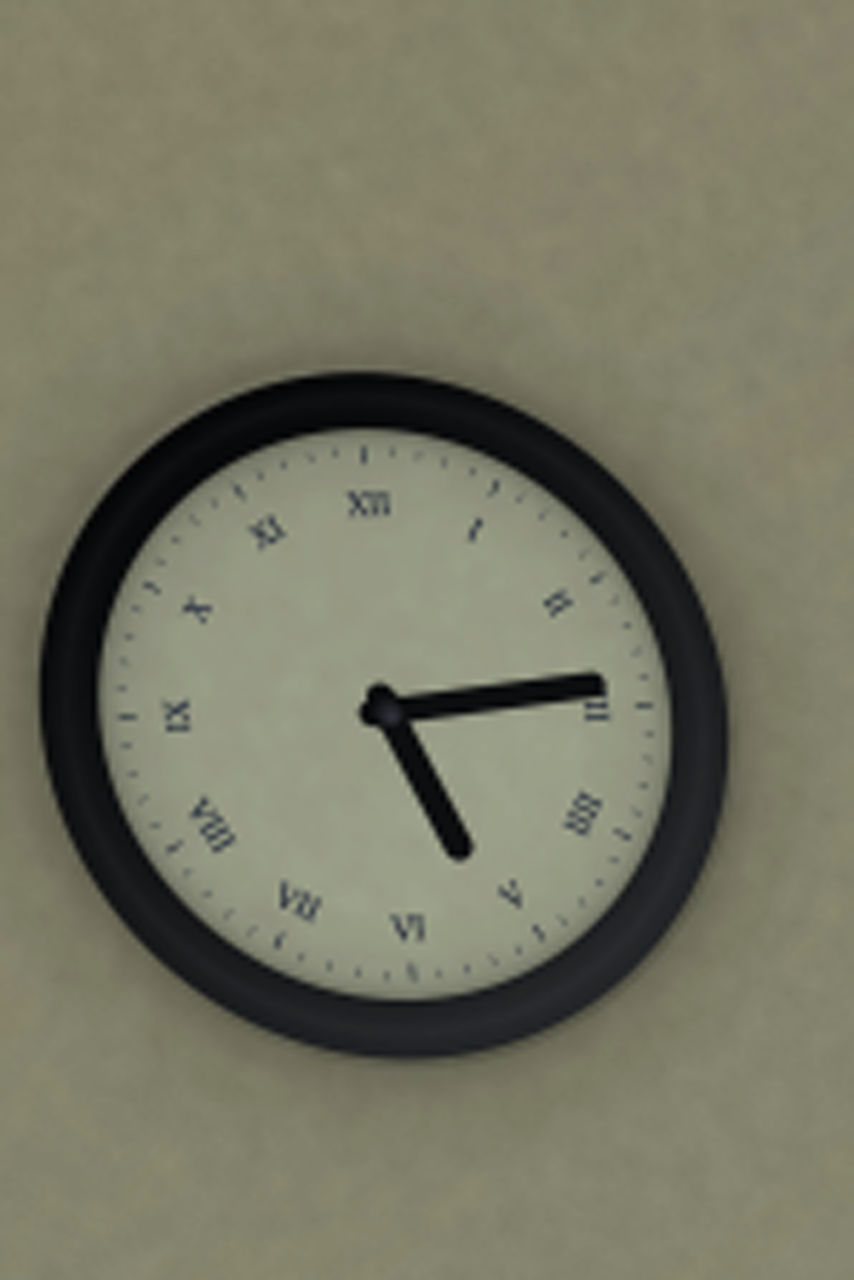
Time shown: 5:14
